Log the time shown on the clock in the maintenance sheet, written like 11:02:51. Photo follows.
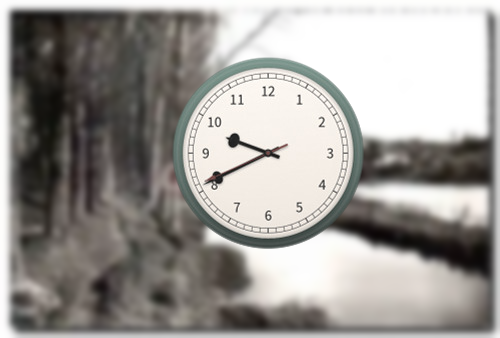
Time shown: 9:40:41
